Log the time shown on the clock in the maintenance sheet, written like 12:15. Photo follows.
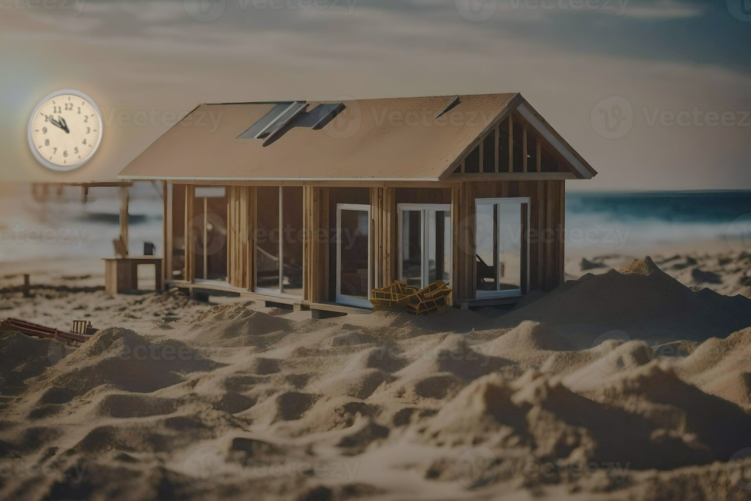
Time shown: 10:50
